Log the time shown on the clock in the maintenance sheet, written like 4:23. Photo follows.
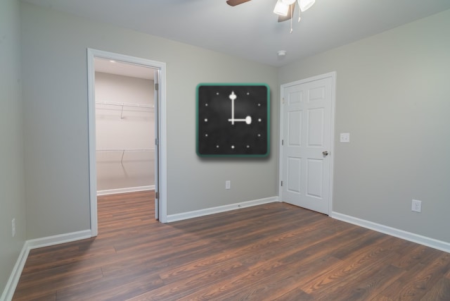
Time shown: 3:00
